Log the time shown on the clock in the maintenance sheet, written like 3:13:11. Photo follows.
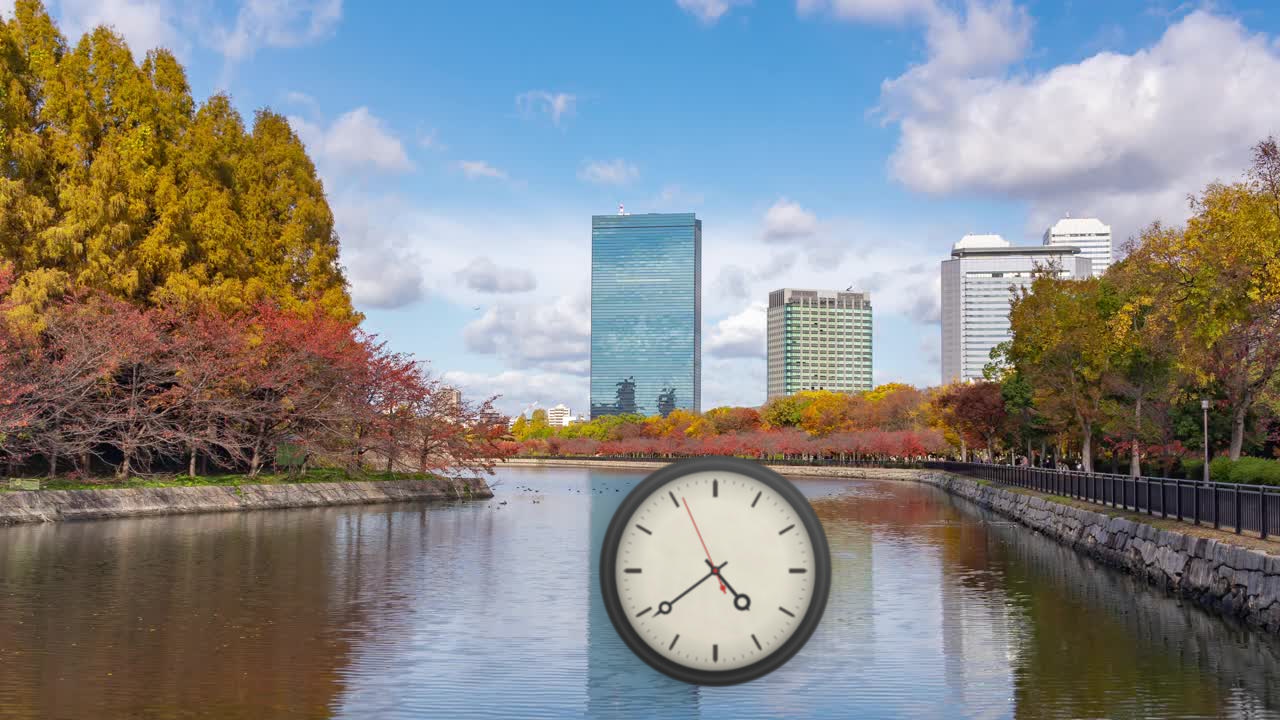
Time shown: 4:38:56
